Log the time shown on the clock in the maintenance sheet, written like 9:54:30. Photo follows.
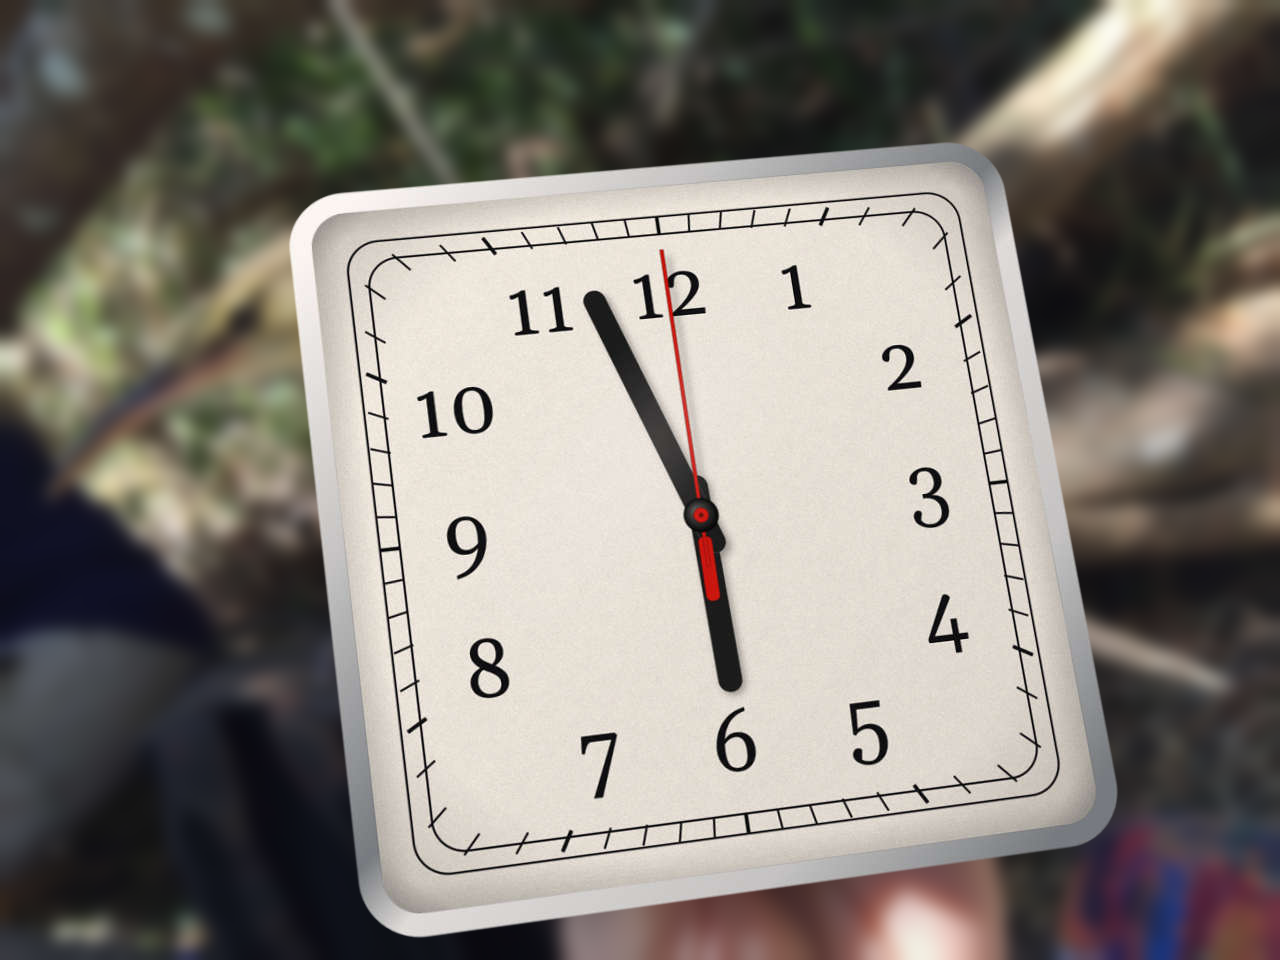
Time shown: 5:57:00
